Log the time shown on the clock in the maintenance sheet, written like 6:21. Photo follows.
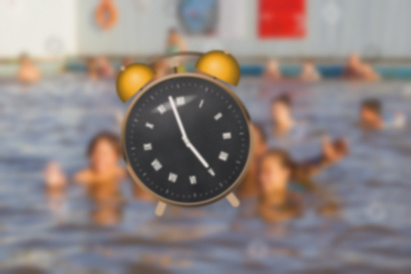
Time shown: 4:58
